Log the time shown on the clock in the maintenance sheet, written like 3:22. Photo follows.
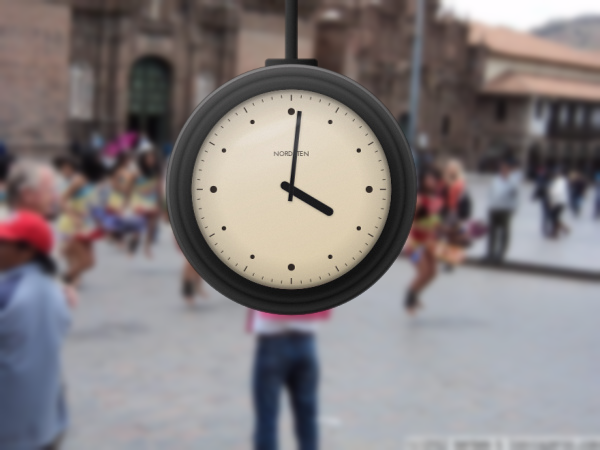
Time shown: 4:01
